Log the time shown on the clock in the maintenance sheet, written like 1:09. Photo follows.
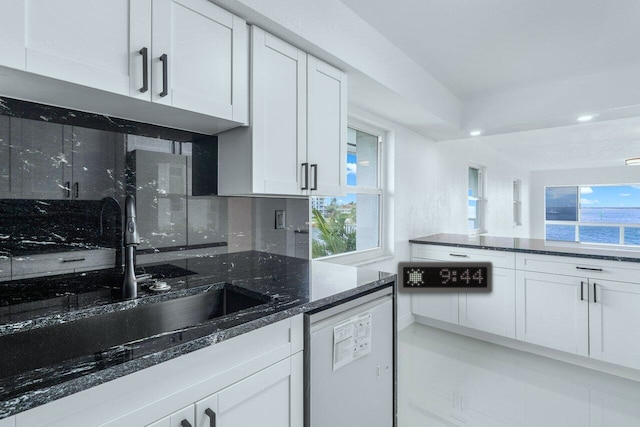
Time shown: 9:44
